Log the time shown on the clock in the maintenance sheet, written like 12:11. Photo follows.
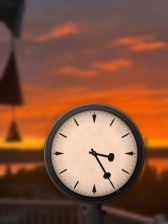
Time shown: 3:25
